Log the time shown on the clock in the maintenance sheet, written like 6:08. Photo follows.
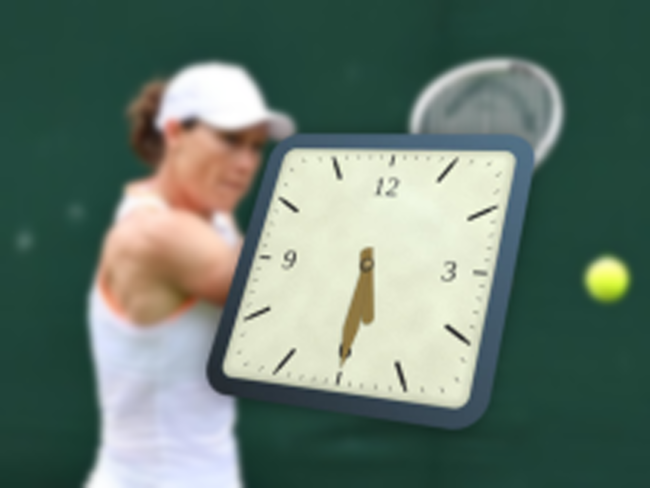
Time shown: 5:30
